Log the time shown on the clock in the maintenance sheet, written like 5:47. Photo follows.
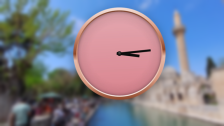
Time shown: 3:14
